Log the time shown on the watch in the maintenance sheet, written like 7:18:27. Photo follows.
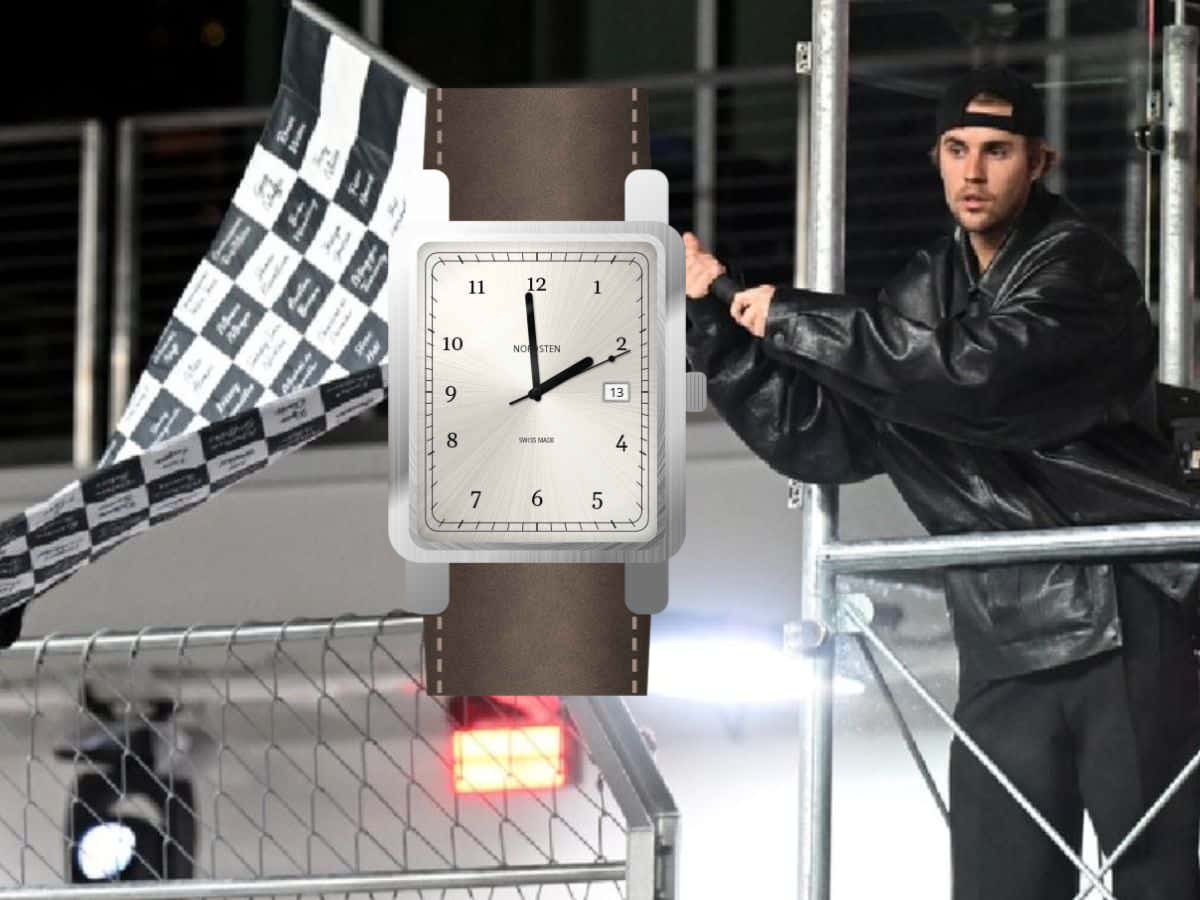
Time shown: 1:59:11
